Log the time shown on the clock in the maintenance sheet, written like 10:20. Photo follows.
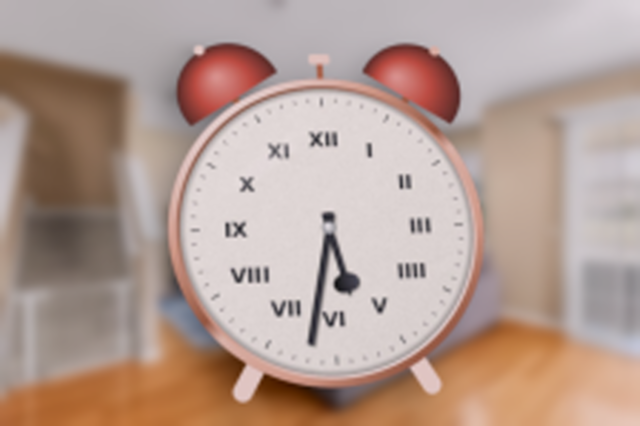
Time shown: 5:32
